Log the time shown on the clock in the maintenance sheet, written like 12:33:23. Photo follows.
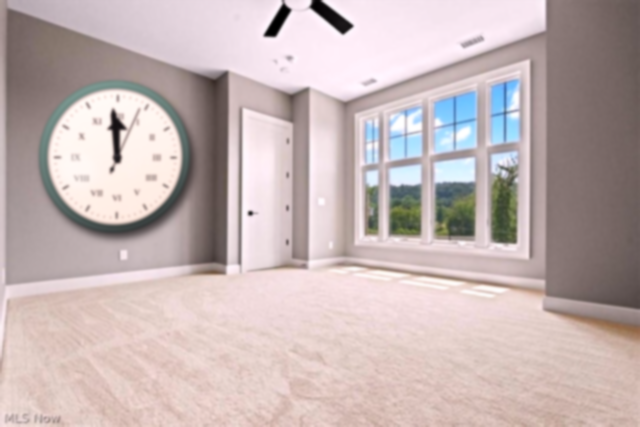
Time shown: 11:59:04
